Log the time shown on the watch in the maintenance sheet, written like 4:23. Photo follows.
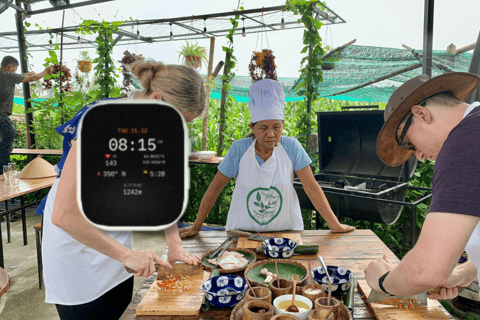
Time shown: 8:15
